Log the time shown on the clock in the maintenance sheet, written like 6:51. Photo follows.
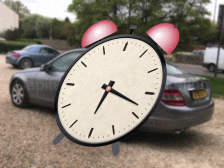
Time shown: 6:18
